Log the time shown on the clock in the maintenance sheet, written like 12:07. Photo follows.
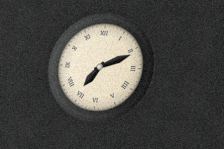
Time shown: 7:11
